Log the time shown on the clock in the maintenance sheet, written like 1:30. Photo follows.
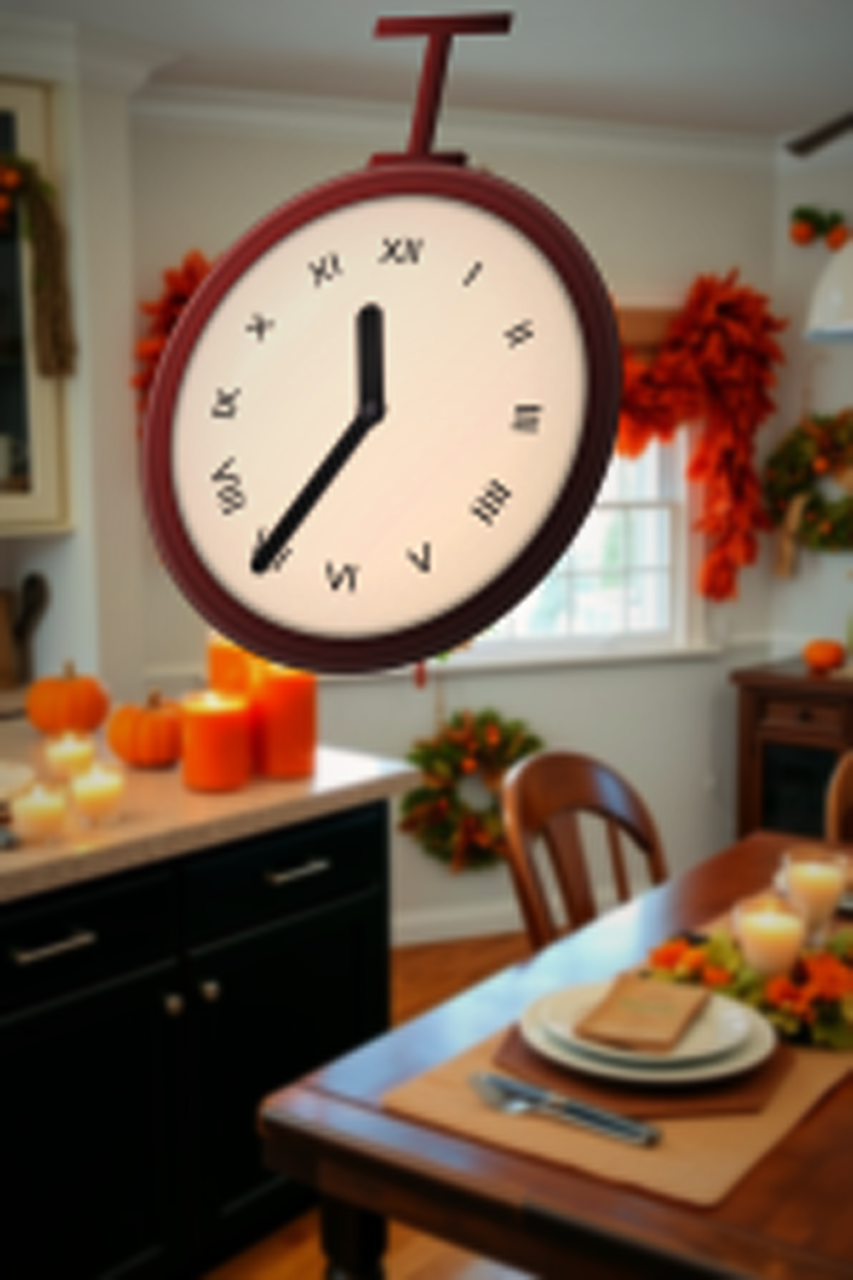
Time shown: 11:35
